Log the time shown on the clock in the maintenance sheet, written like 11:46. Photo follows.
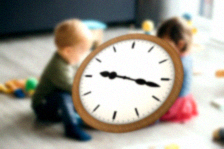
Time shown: 9:17
